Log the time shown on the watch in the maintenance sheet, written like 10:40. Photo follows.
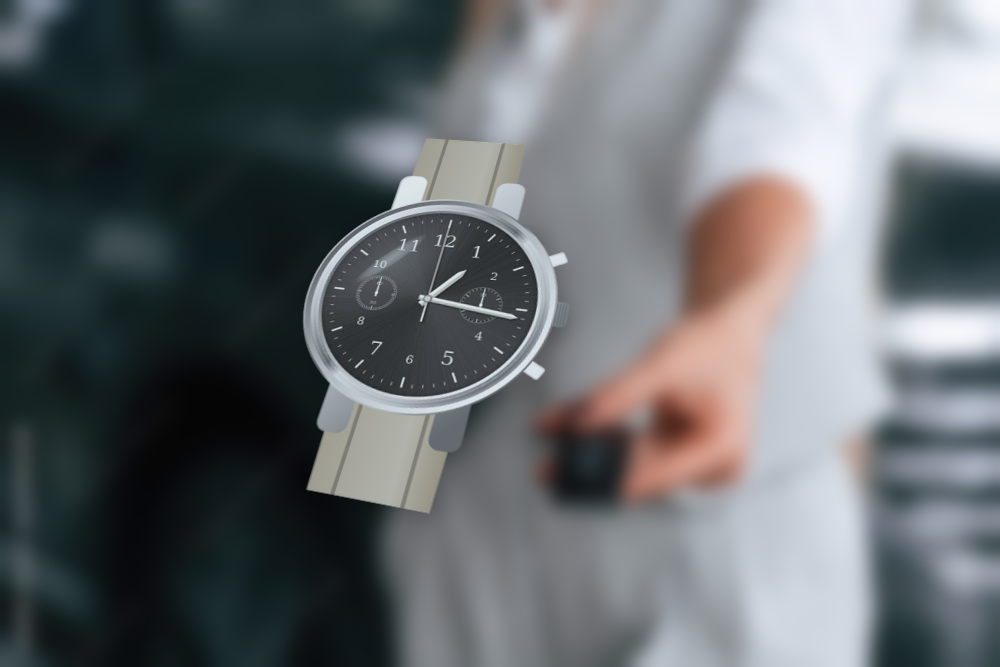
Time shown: 1:16
